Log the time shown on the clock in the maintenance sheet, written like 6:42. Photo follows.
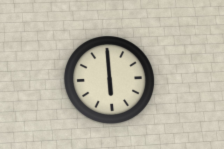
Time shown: 6:00
